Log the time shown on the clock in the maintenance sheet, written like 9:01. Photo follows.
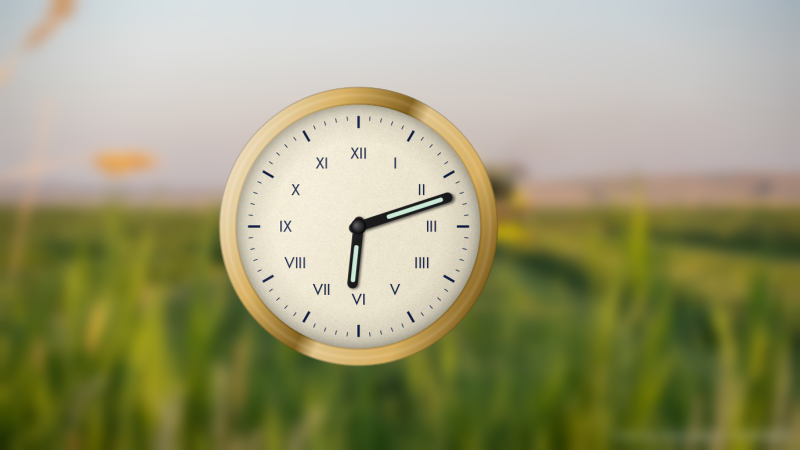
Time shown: 6:12
